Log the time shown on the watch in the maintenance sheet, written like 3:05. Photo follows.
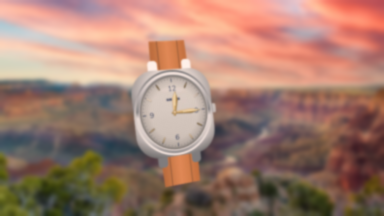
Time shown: 12:15
